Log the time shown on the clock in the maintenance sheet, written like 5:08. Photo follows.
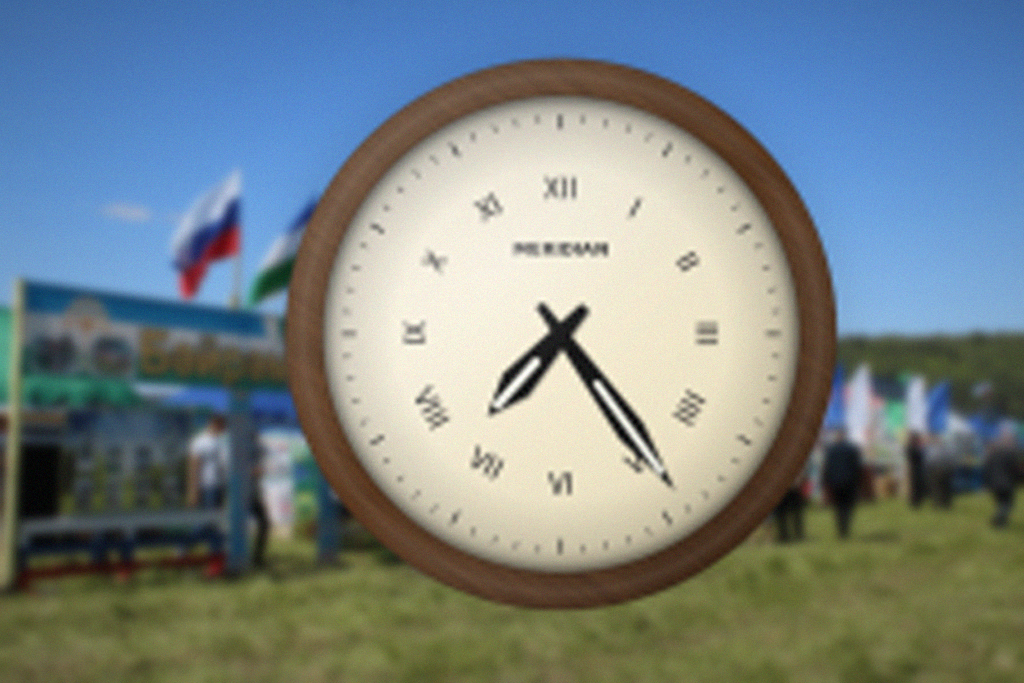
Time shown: 7:24
